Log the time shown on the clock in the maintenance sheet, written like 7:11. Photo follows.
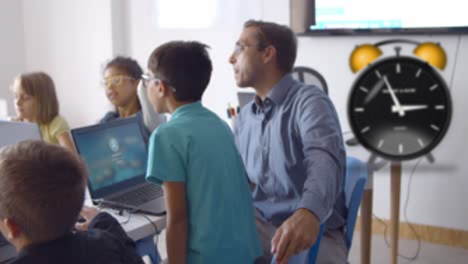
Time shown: 2:56
